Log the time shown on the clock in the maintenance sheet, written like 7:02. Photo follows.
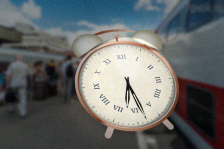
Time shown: 6:28
